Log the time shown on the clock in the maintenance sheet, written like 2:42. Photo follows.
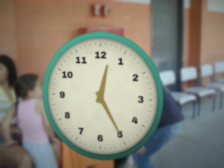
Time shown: 12:25
